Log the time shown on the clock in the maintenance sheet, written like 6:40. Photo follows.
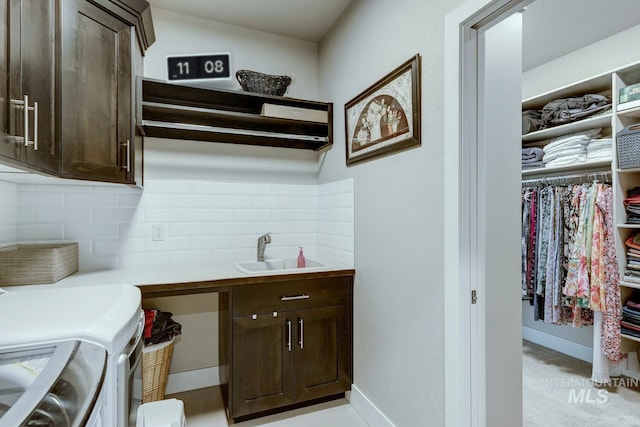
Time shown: 11:08
